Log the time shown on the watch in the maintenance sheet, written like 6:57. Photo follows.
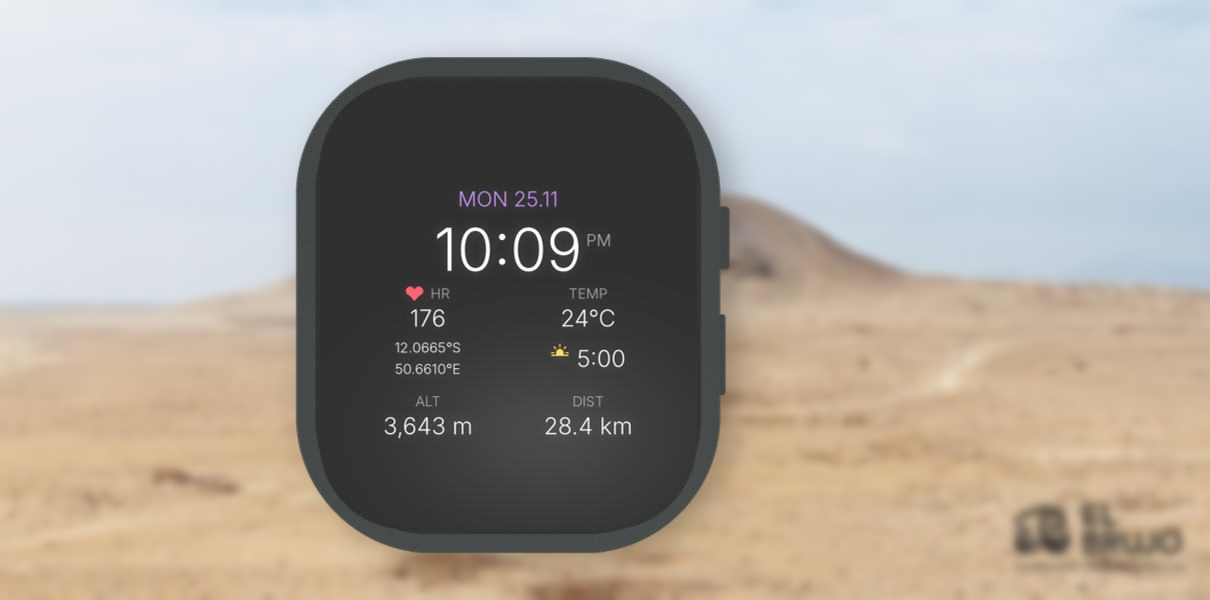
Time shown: 10:09
